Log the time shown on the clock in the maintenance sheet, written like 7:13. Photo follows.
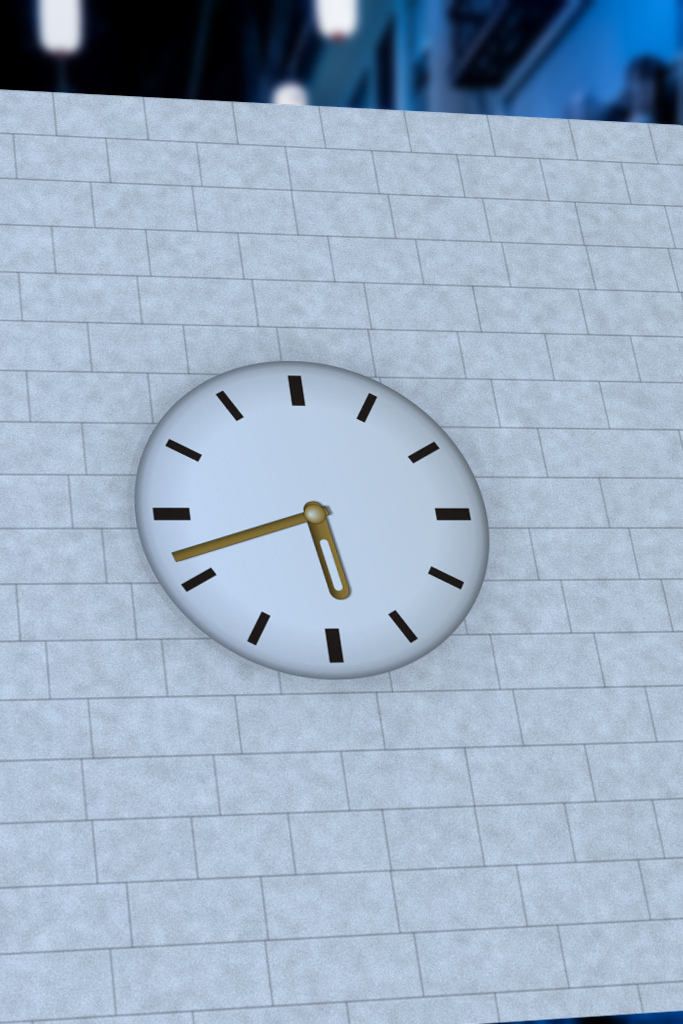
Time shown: 5:42
